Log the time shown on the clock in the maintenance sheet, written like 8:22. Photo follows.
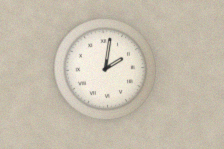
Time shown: 2:02
